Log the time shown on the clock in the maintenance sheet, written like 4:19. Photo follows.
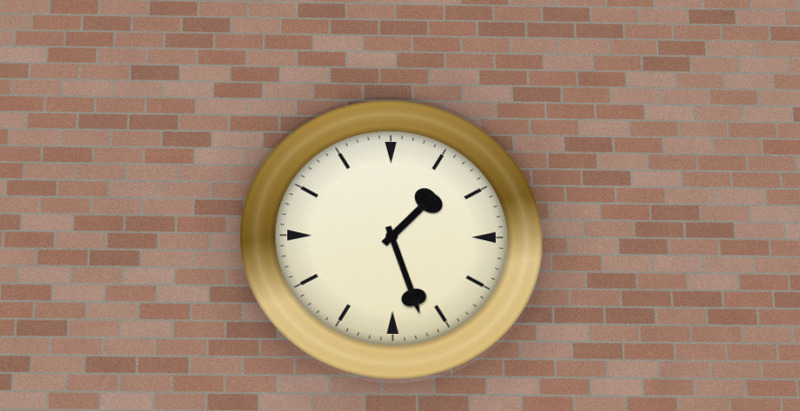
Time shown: 1:27
